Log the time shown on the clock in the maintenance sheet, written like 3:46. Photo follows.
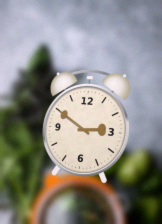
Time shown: 2:50
